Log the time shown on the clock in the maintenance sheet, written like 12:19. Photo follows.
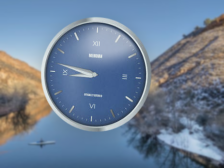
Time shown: 8:47
